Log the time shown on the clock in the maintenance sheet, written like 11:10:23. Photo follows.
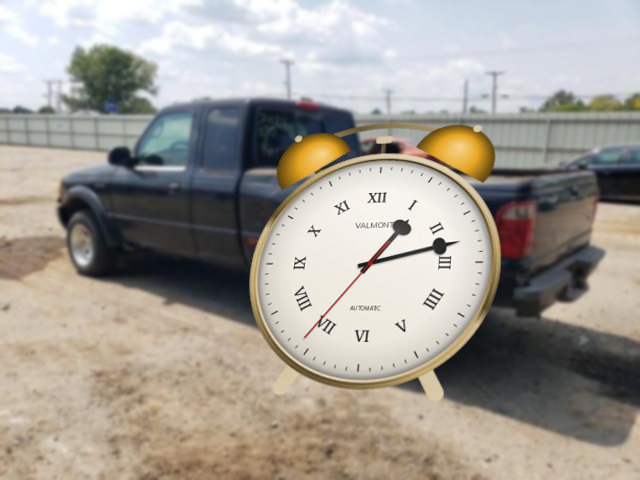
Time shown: 1:12:36
